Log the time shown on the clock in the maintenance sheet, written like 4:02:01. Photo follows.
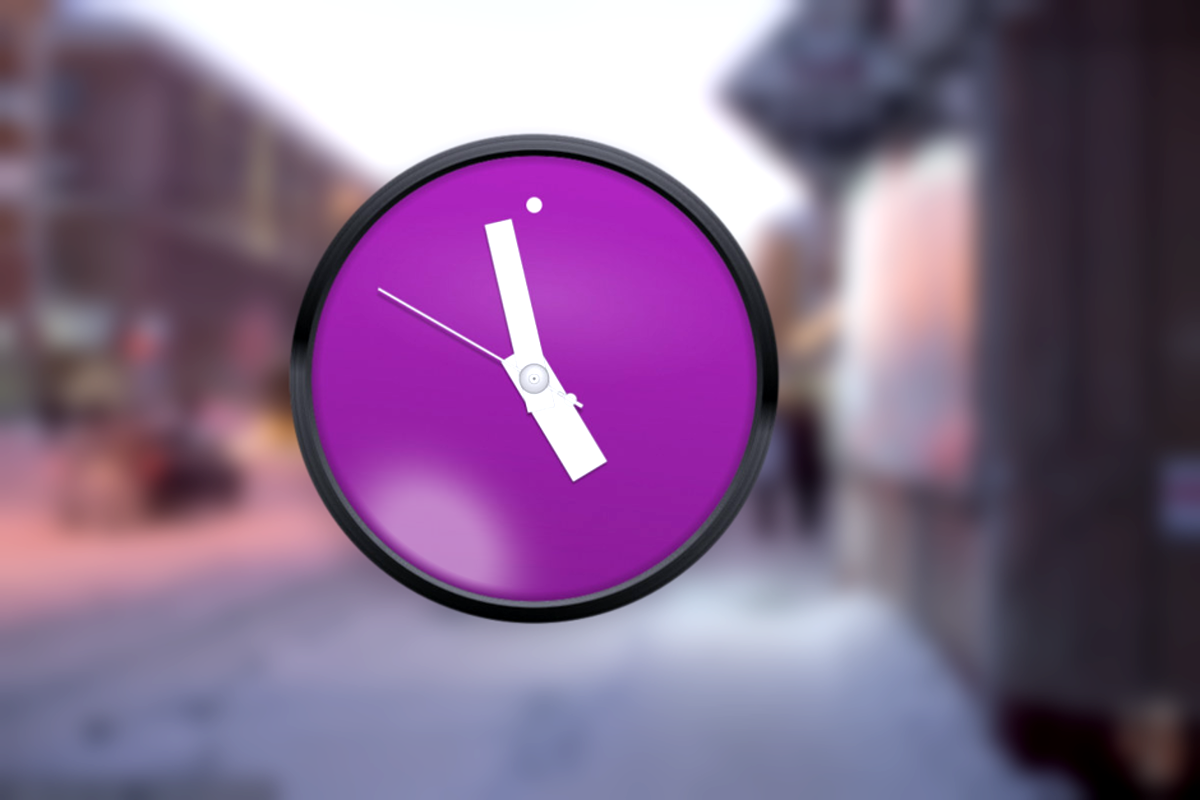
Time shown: 4:57:50
